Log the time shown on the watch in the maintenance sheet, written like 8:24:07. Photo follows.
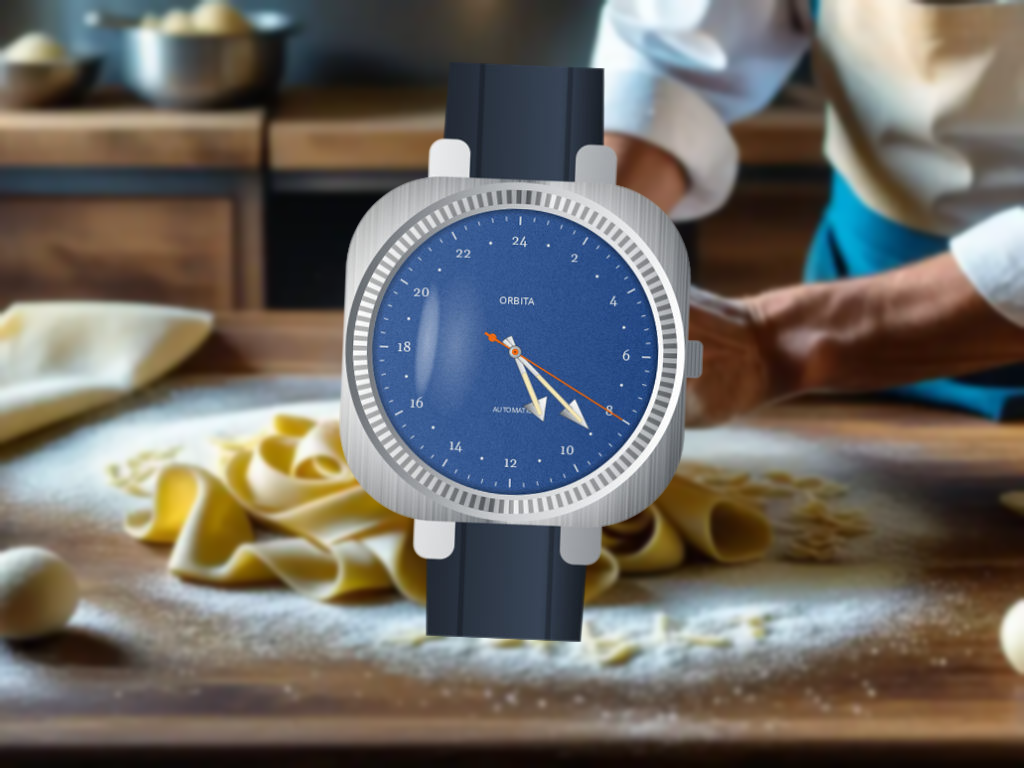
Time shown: 10:22:20
